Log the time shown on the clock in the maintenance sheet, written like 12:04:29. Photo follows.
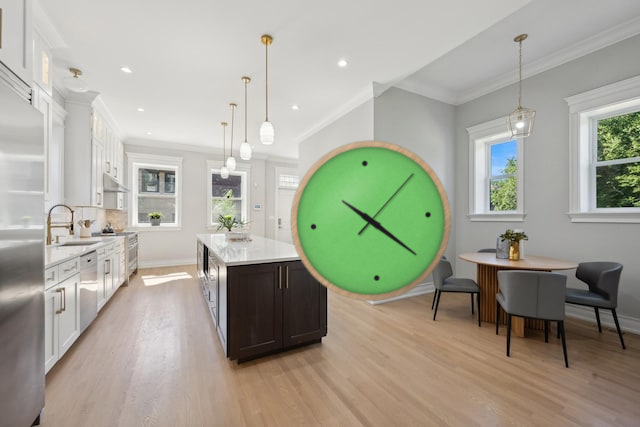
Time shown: 10:22:08
